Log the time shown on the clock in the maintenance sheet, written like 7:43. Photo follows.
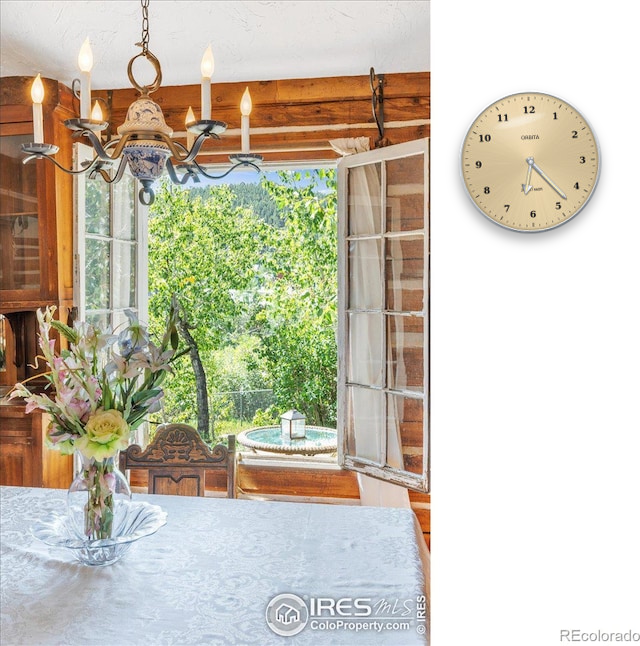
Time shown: 6:23
